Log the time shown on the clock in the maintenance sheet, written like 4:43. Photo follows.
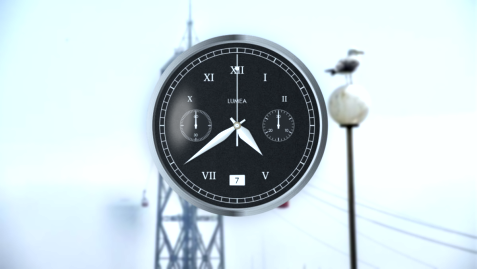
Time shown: 4:39
